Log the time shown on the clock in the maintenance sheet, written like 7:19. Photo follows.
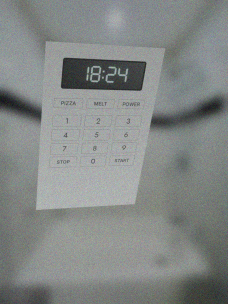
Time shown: 18:24
